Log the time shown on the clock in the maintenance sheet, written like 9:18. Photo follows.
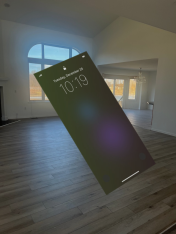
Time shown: 10:19
